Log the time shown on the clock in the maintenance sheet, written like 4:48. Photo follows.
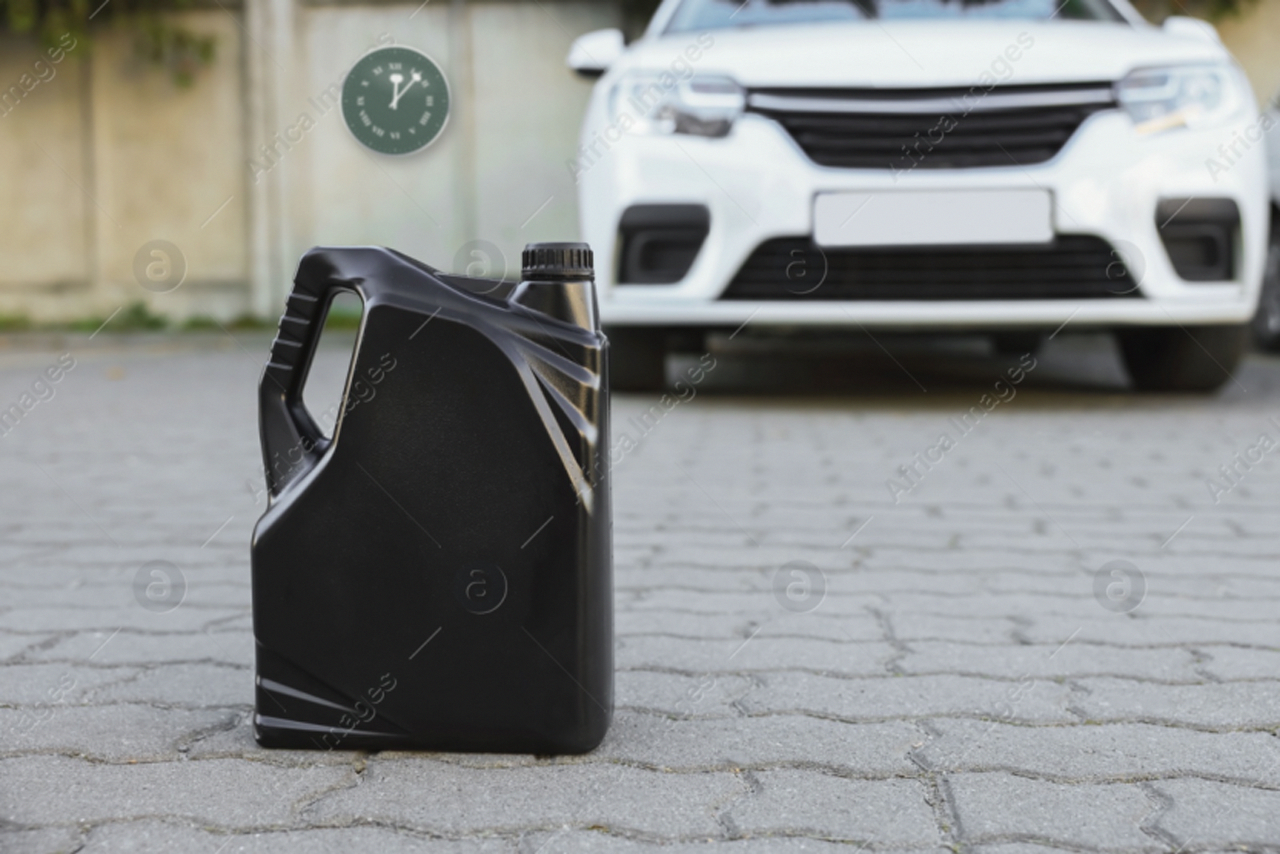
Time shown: 12:07
